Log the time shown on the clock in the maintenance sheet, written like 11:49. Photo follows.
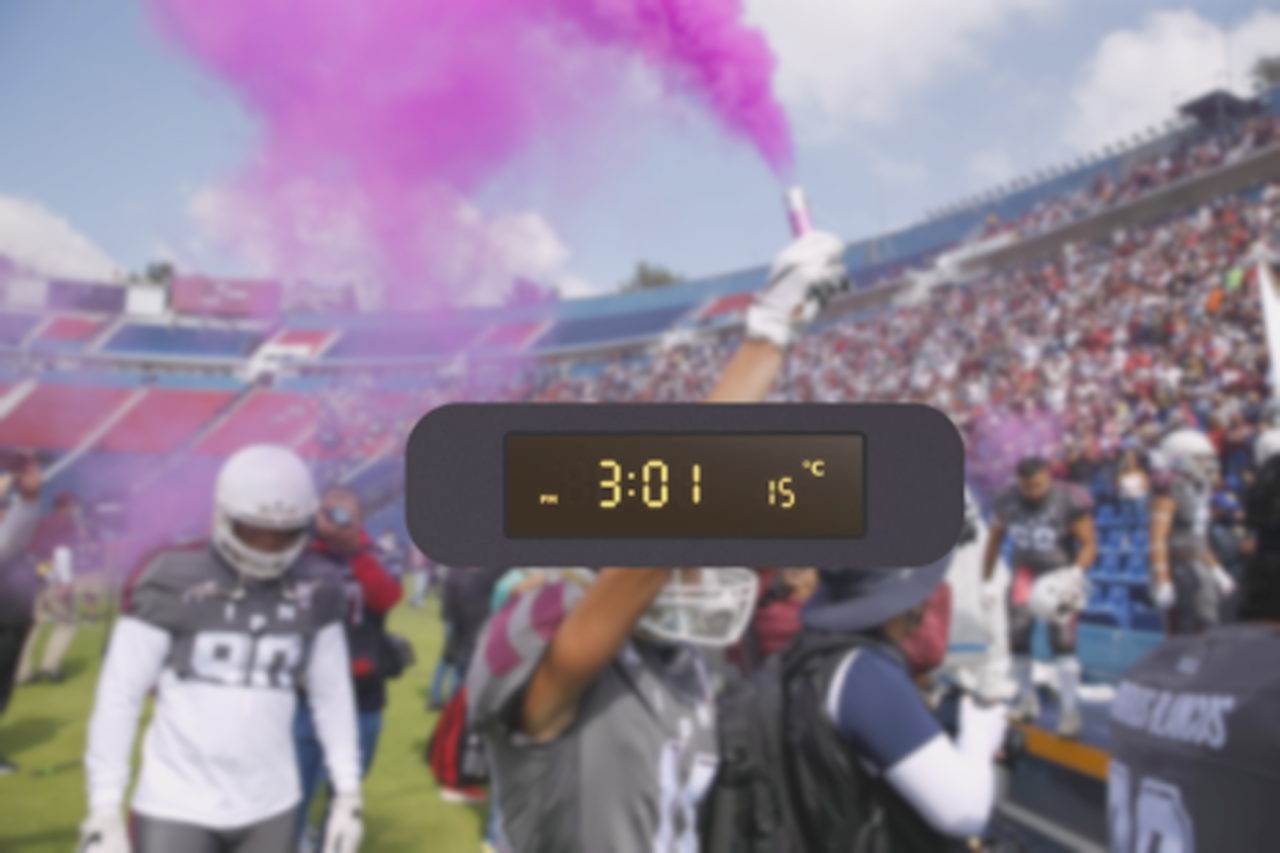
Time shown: 3:01
